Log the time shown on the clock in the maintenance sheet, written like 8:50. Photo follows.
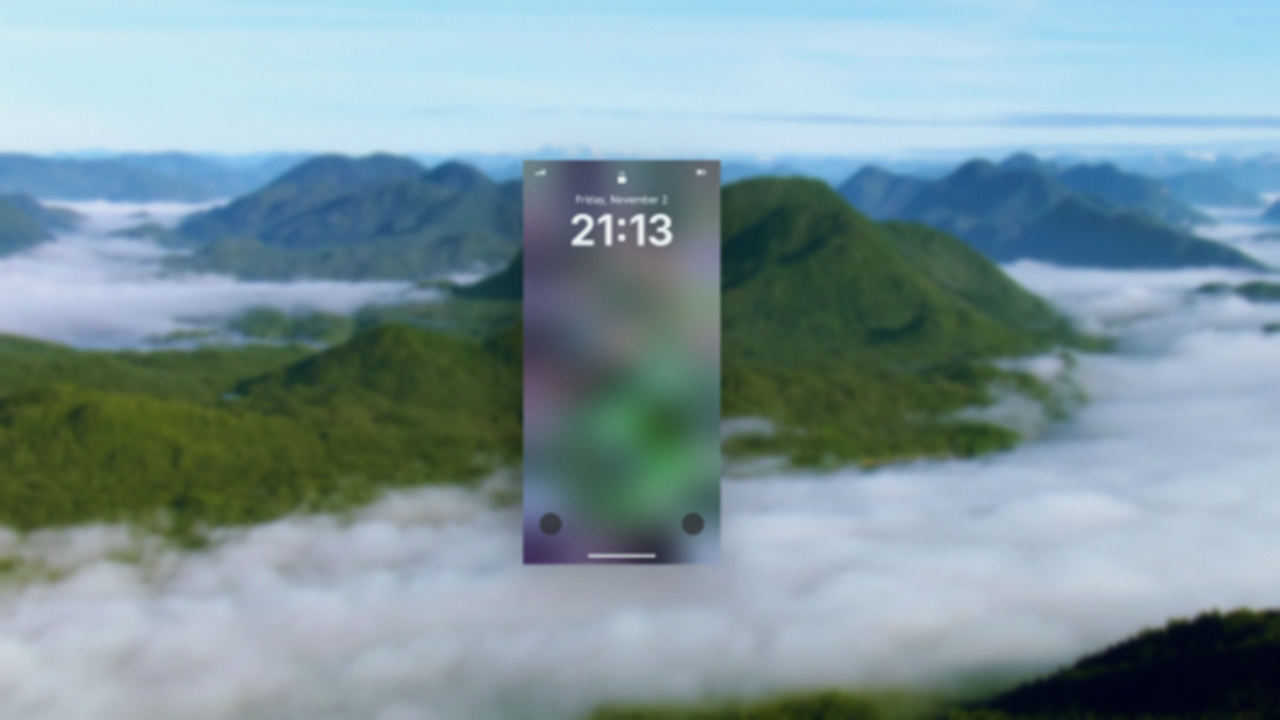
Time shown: 21:13
